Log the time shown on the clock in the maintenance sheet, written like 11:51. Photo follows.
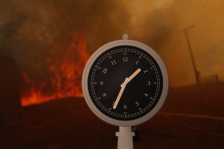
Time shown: 1:34
